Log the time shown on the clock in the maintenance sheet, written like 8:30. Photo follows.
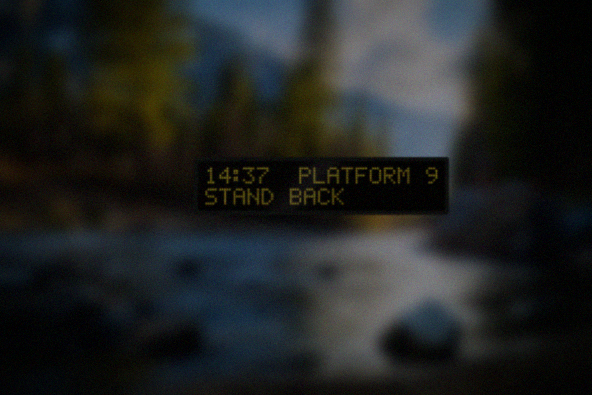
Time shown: 14:37
